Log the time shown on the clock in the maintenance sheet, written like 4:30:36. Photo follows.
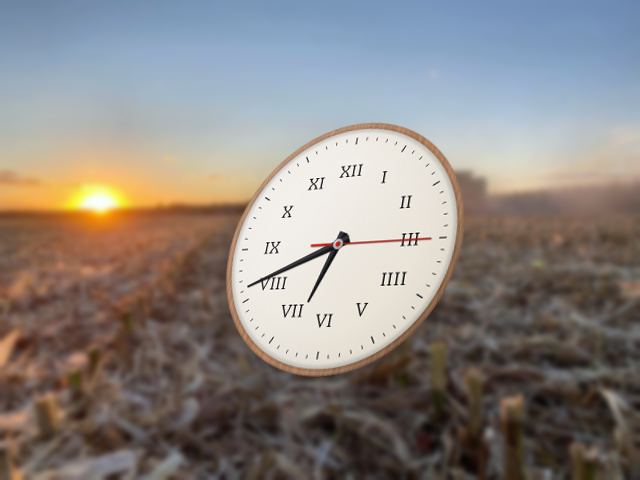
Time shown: 6:41:15
